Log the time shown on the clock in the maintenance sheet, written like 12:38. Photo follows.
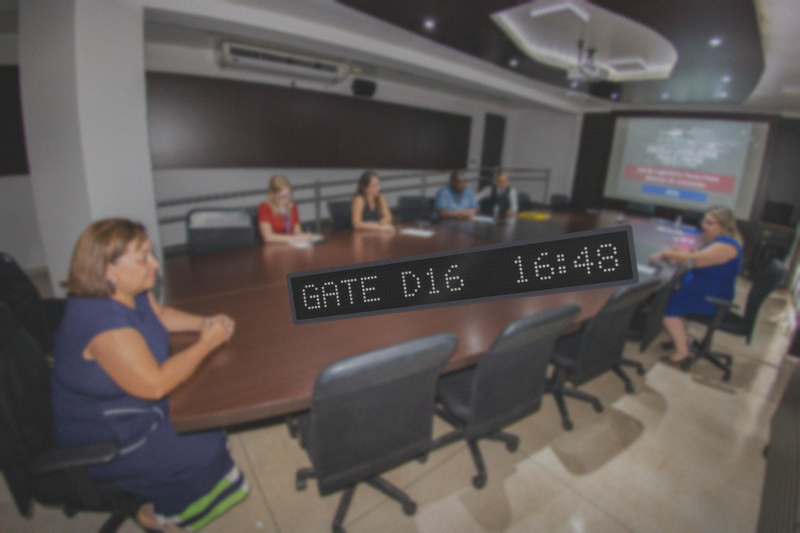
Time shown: 16:48
